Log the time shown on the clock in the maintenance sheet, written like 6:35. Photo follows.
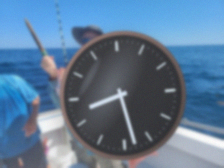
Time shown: 8:28
